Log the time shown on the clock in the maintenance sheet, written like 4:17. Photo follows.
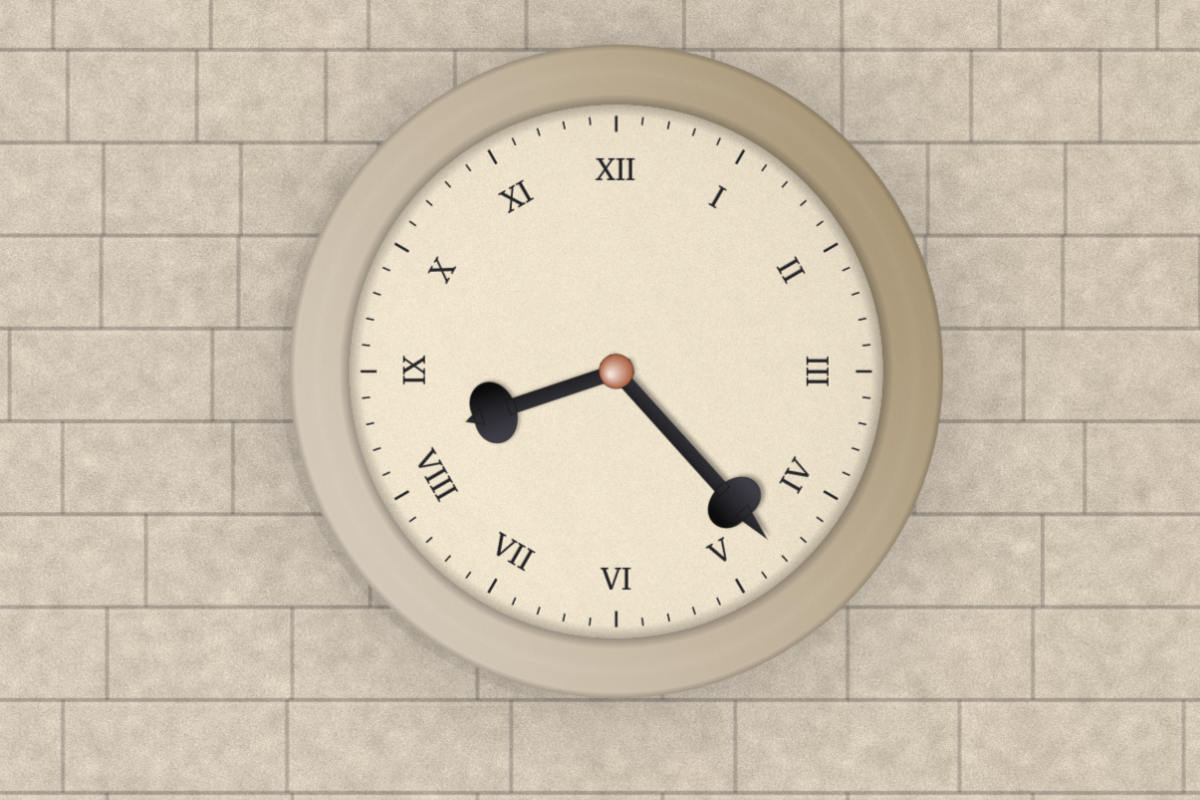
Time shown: 8:23
